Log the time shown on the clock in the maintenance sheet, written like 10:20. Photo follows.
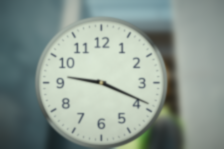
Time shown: 9:19
